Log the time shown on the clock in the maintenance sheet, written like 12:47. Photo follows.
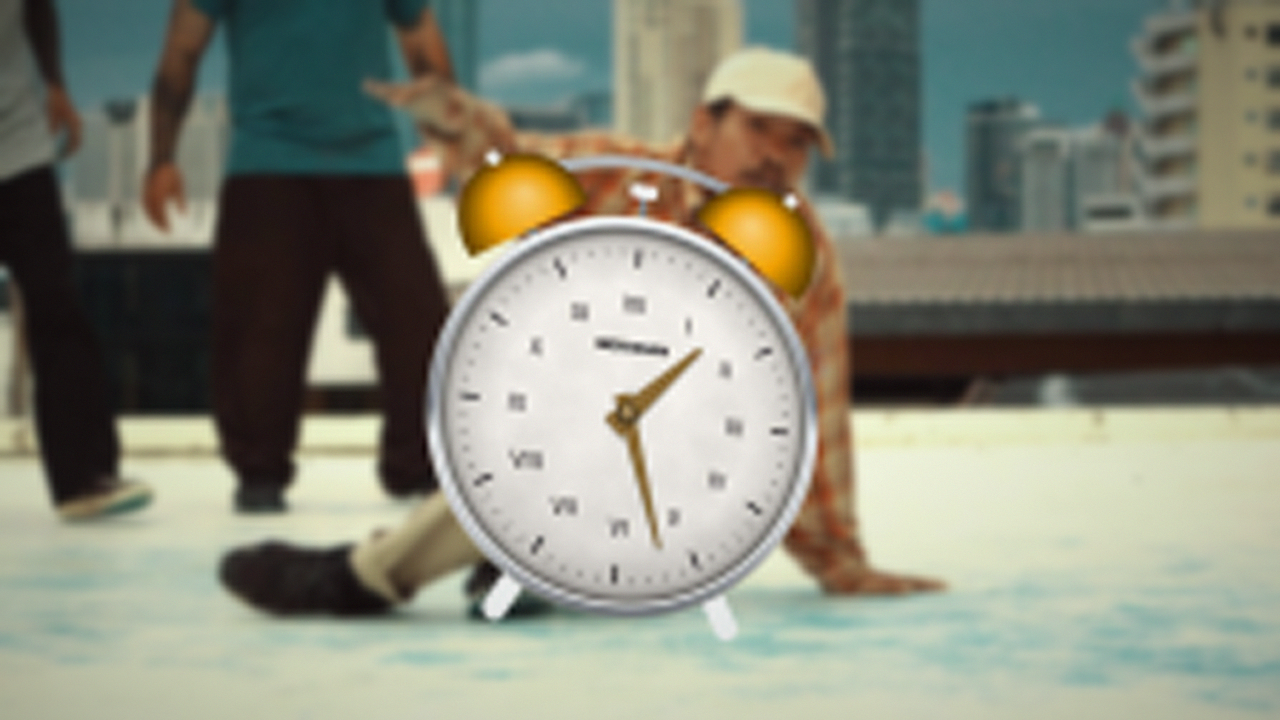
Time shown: 1:27
